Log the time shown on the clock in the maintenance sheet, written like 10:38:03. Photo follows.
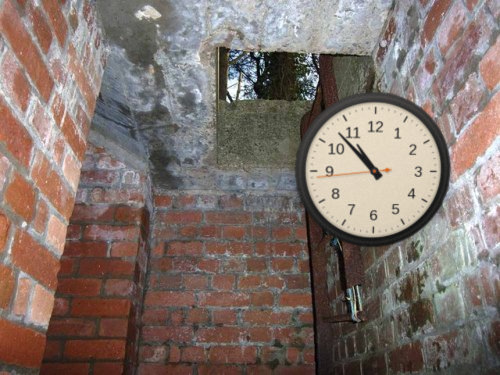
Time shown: 10:52:44
